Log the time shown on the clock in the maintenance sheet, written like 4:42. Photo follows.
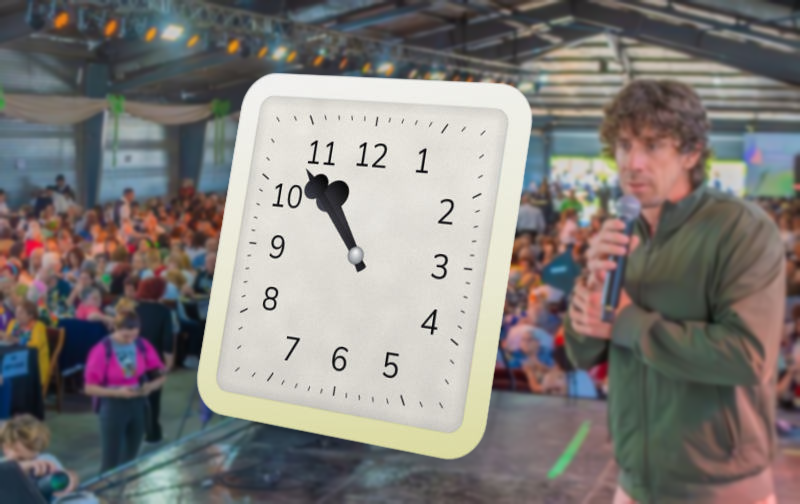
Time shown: 10:53
